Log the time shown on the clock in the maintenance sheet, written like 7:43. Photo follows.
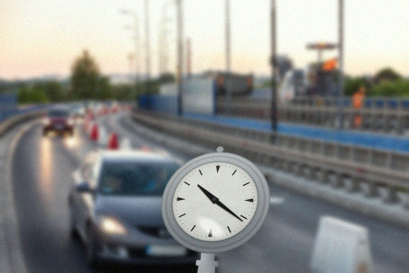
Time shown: 10:21
